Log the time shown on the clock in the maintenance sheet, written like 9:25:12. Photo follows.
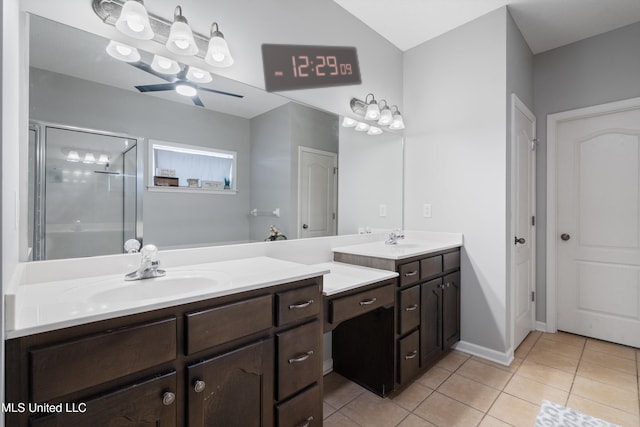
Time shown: 12:29:09
